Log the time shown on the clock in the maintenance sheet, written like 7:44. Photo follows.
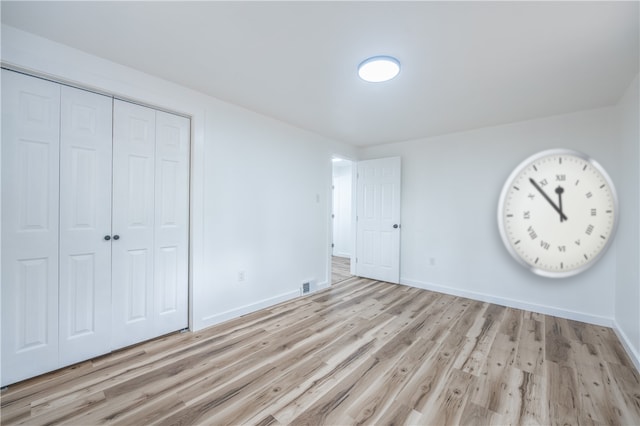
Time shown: 11:53
